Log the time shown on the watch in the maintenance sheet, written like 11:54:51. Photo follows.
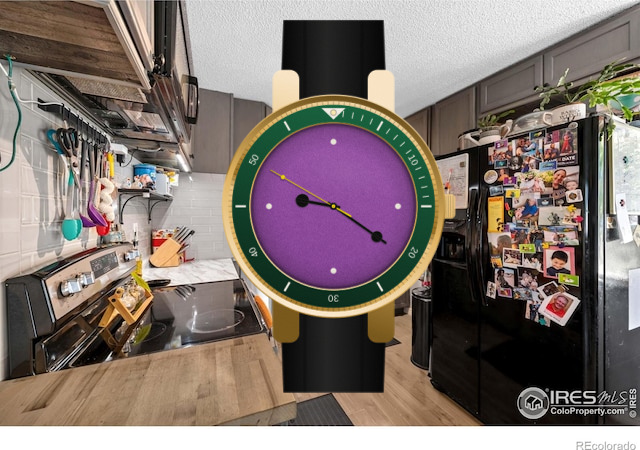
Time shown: 9:20:50
